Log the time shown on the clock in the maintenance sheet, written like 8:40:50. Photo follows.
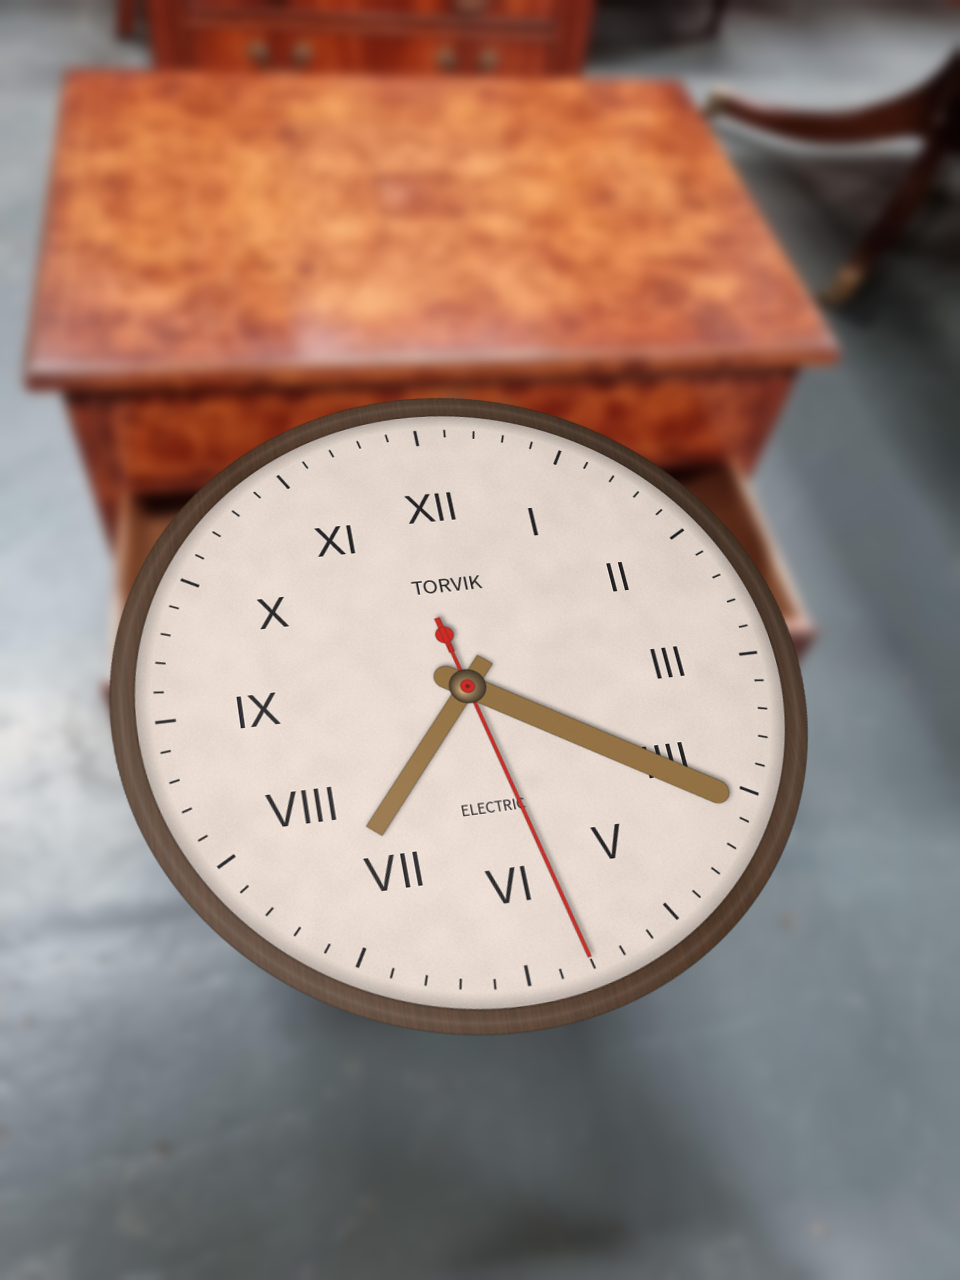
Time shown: 7:20:28
